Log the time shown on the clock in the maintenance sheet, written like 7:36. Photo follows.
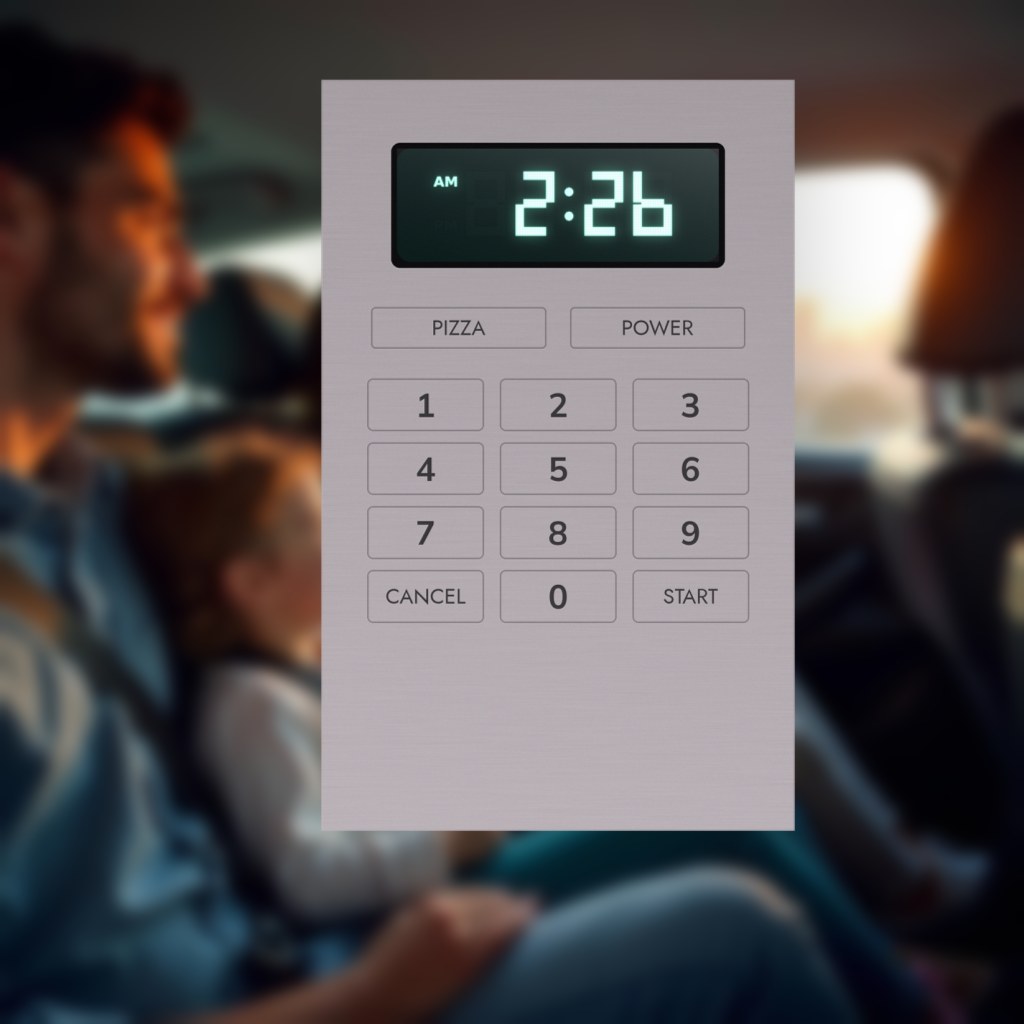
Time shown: 2:26
